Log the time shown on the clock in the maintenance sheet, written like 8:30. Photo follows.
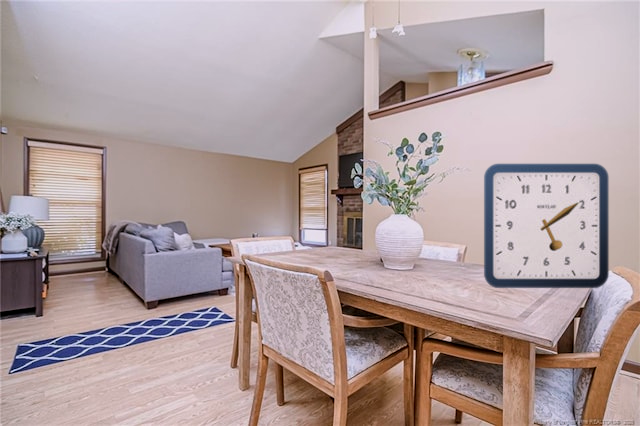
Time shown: 5:09
